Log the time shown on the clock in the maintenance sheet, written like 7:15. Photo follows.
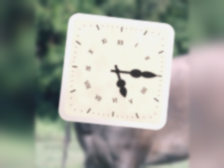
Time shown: 5:15
